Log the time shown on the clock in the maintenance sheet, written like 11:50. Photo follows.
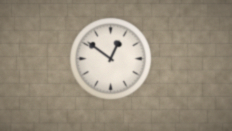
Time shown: 12:51
